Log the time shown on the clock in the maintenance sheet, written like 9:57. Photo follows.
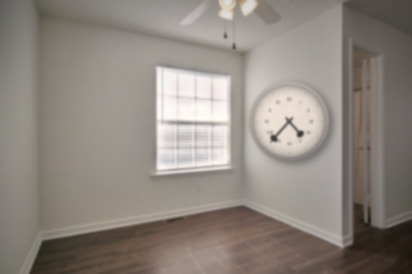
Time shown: 4:37
